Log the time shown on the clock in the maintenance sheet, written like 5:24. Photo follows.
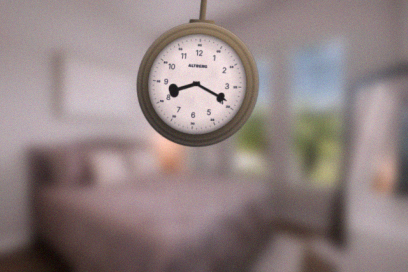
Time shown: 8:19
